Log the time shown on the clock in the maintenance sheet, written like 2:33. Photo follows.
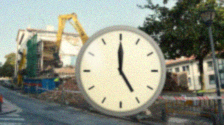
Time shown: 5:00
